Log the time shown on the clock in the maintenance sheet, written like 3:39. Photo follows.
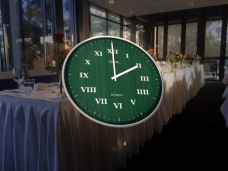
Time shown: 2:00
